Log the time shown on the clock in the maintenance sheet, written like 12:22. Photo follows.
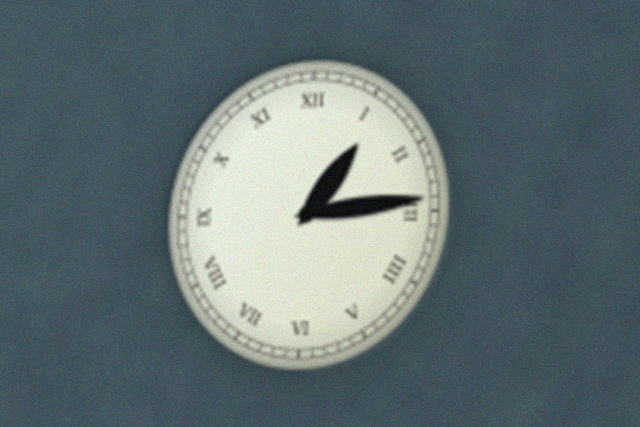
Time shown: 1:14
